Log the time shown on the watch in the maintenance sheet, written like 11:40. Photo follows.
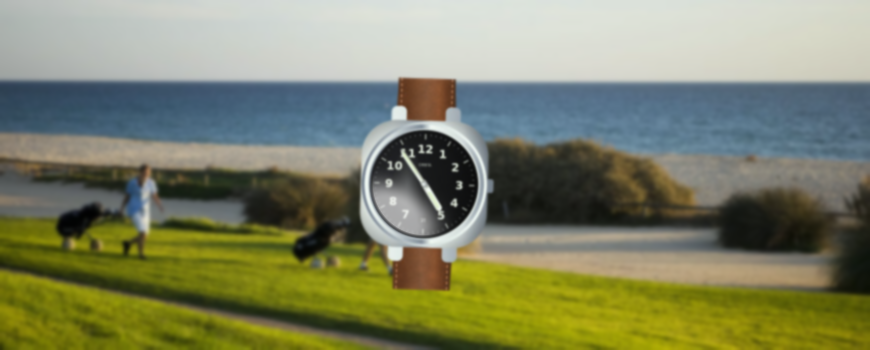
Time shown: 4:54
